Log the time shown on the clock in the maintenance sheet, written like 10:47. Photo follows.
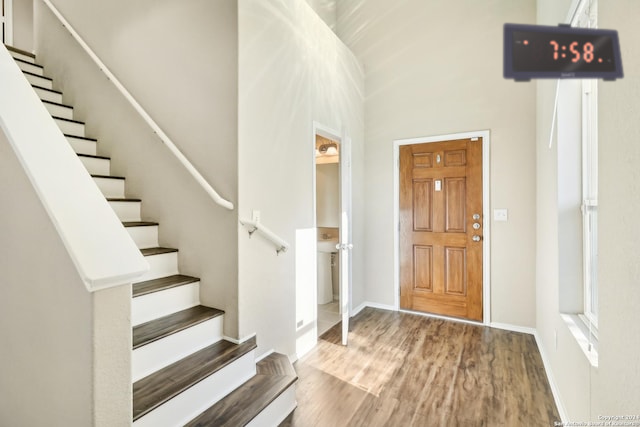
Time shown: 7:58
